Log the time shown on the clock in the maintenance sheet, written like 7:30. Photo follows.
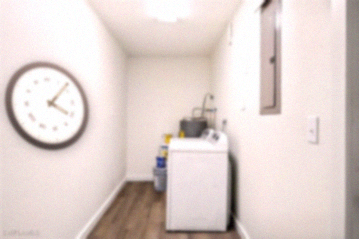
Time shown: 4:08
